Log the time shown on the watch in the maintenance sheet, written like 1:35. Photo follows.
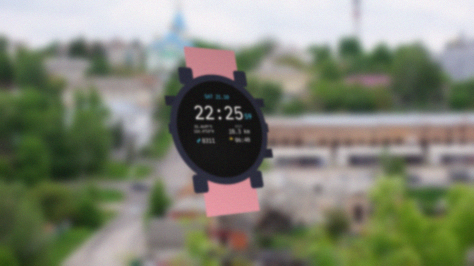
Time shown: 22:25
